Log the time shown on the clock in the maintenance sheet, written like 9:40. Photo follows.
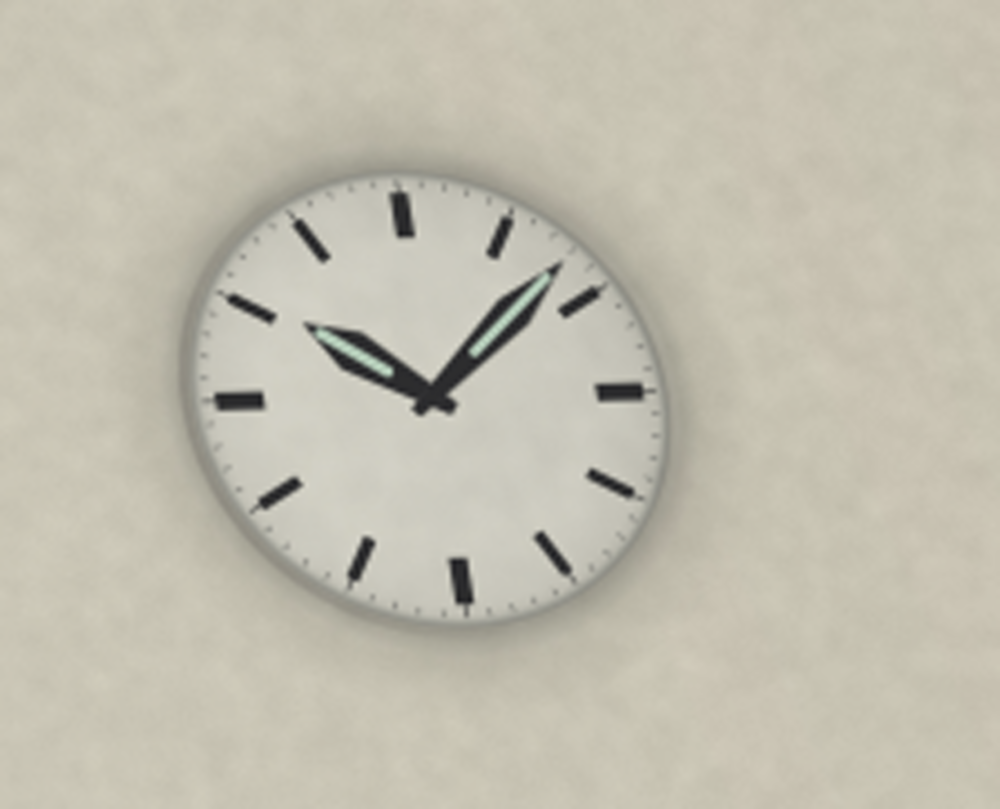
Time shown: 10:08
